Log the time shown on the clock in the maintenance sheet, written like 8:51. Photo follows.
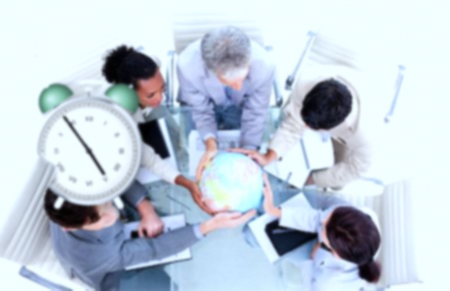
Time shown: 4:54
